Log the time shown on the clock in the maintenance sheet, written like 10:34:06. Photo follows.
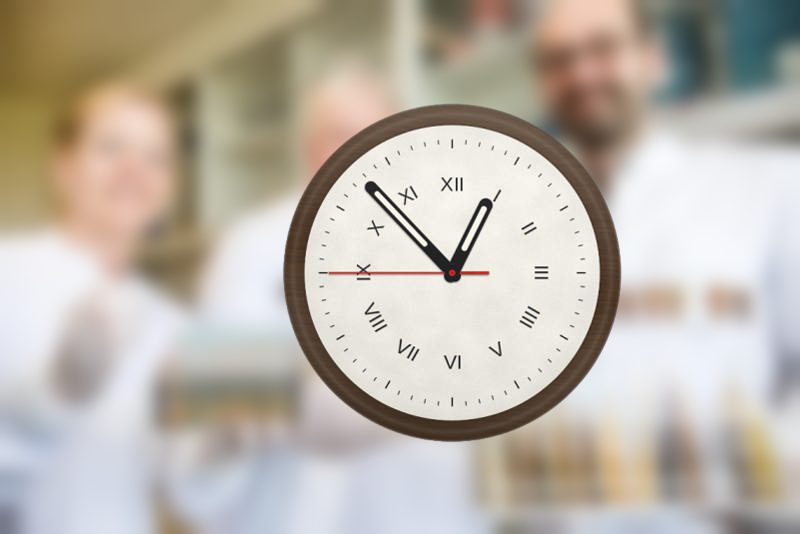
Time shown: 12:52:45
